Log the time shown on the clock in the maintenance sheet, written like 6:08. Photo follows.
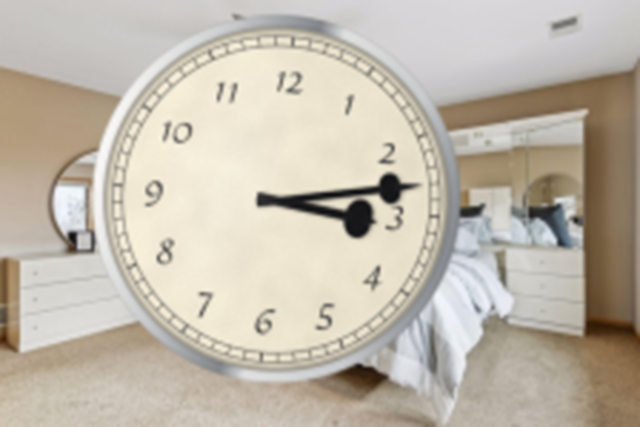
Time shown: 3:13
